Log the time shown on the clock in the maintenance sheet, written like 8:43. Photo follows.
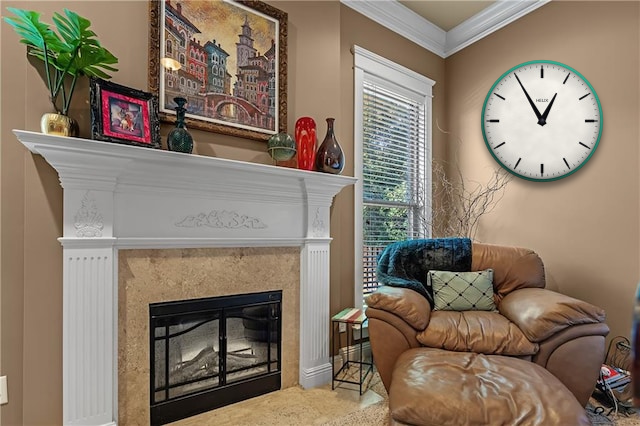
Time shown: 12:55
